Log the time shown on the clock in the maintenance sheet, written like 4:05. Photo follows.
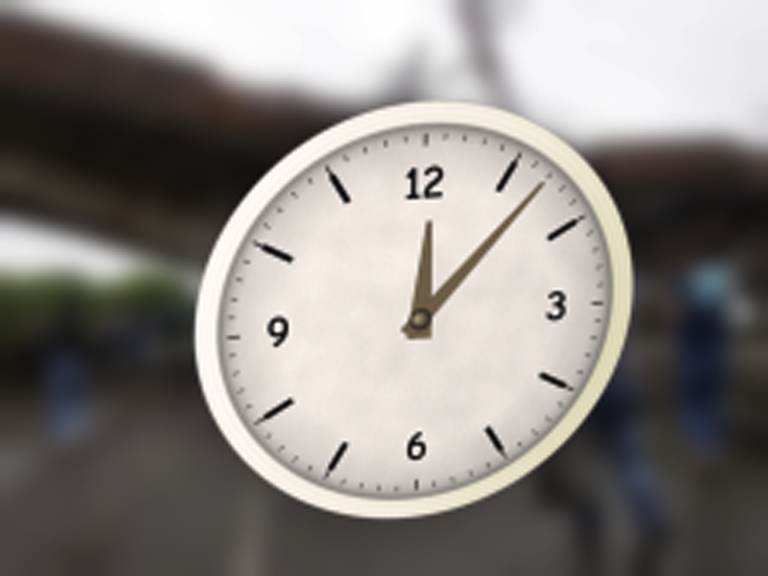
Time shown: 12:07
